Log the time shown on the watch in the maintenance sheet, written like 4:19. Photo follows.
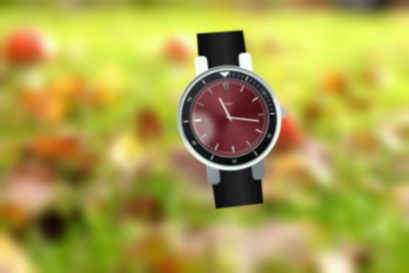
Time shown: 11:17
